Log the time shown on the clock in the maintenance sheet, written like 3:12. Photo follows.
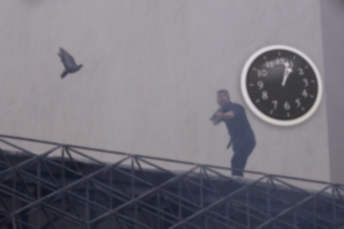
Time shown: 1:03
